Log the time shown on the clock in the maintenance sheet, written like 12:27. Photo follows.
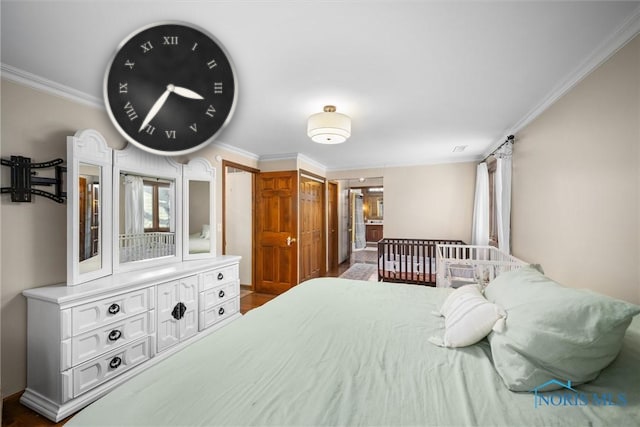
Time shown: 3:36
